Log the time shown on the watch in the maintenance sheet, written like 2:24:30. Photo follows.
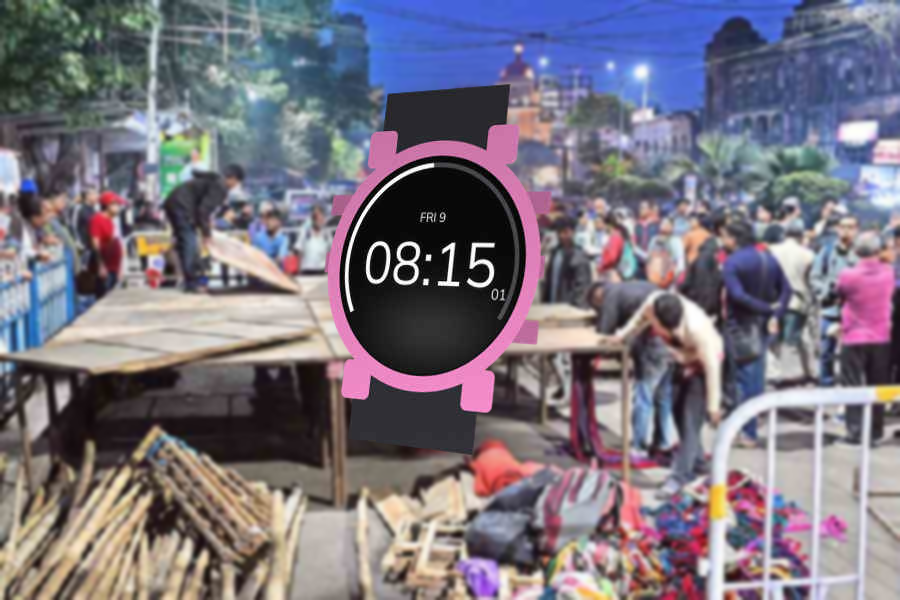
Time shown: 8:15:01
